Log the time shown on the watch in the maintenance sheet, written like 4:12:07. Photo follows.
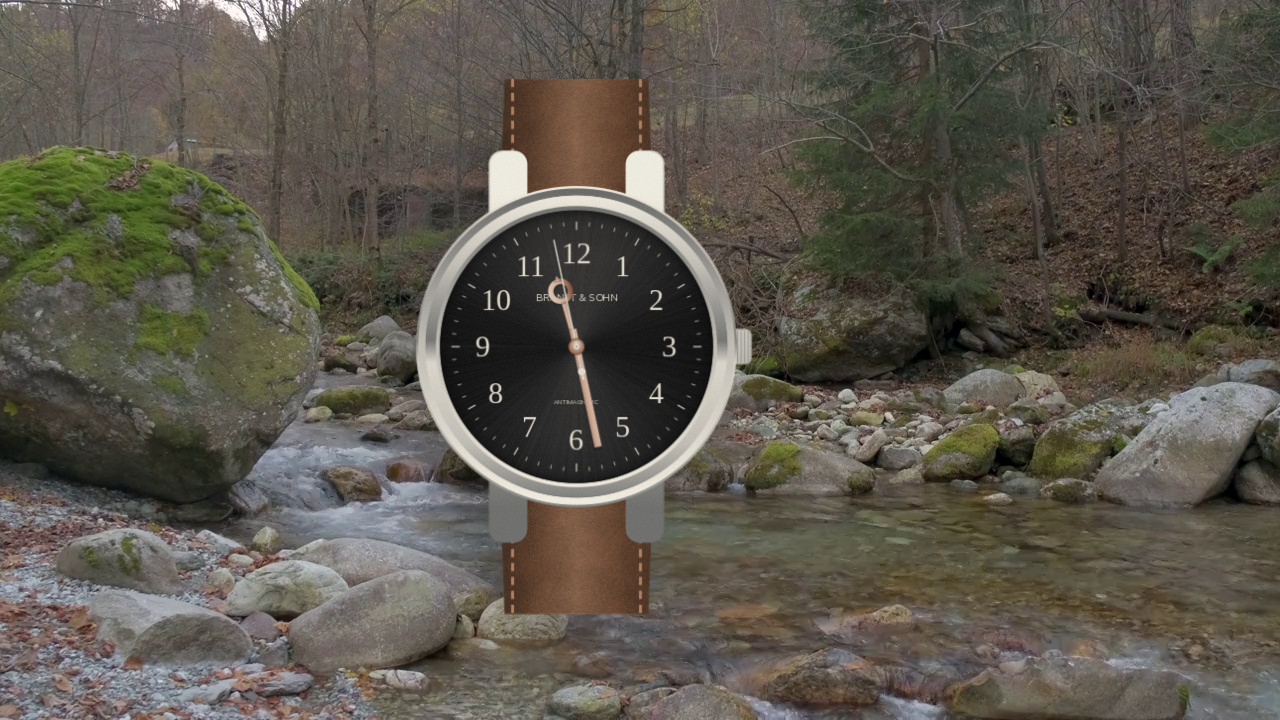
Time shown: 11:27:58
